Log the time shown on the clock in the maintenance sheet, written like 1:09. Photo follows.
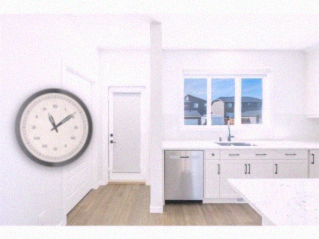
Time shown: 11:09
